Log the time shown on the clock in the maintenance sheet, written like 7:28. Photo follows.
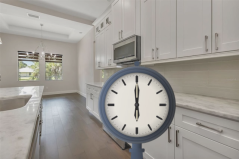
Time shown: 6:00
